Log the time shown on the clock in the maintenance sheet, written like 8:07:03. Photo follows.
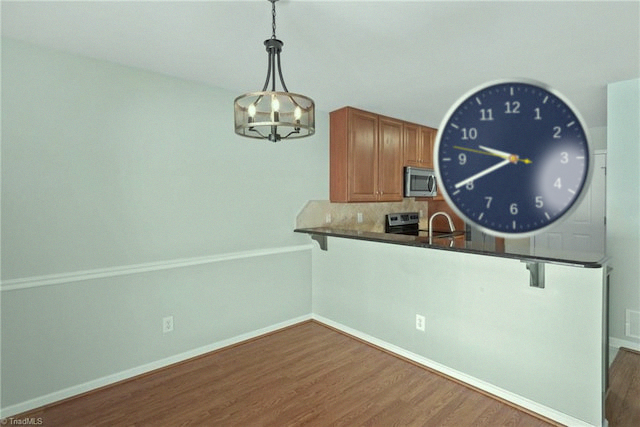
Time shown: 9:40:47
